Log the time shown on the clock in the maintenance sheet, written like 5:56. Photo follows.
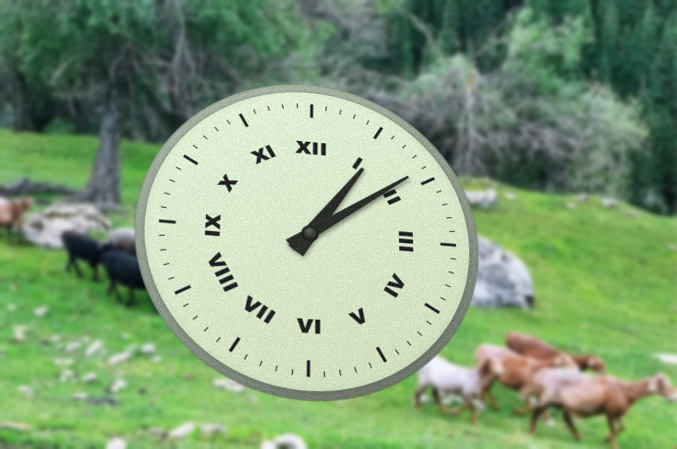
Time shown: 1:09
